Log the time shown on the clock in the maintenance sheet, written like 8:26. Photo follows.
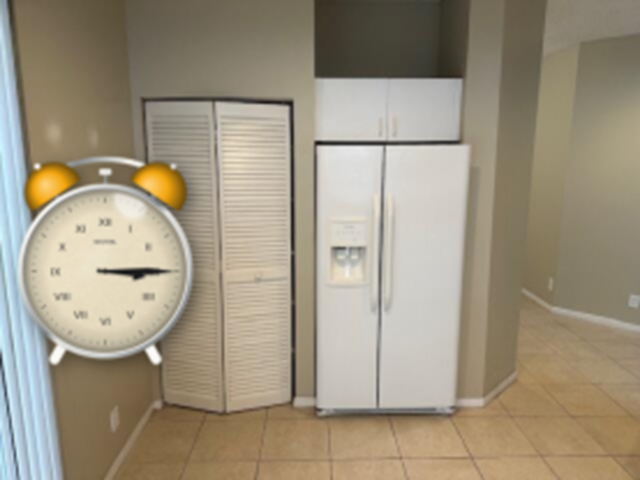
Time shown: 3:15
